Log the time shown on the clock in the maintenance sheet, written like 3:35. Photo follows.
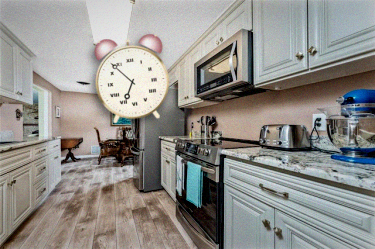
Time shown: 6:53
